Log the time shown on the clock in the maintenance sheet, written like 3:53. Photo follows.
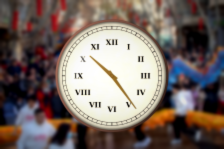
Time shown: 10:24
